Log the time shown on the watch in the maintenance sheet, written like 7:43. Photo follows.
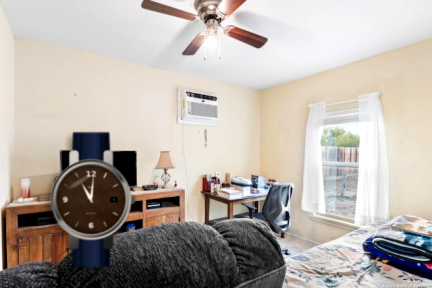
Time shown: 11:01
